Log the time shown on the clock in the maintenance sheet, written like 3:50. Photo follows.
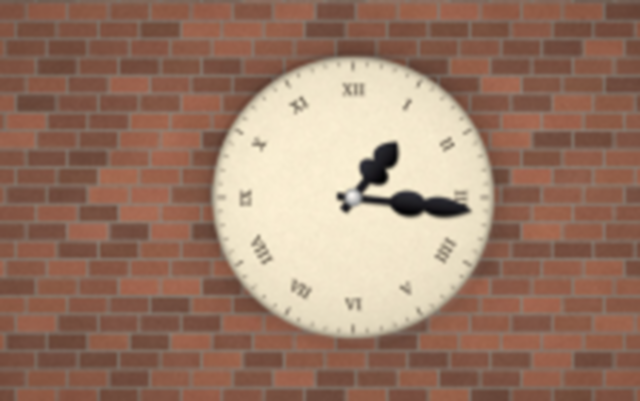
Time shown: 1:16
